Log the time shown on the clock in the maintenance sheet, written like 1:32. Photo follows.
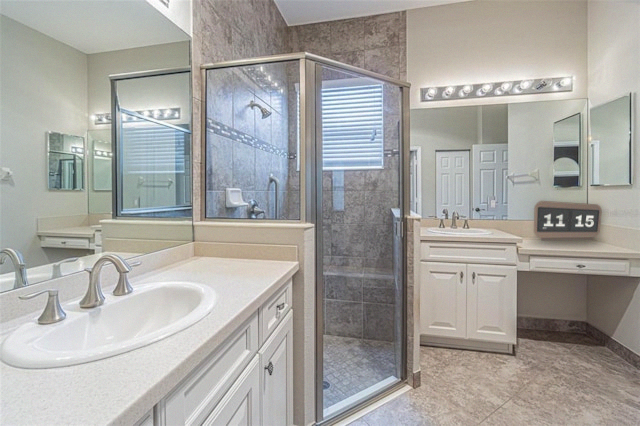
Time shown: 11:15
